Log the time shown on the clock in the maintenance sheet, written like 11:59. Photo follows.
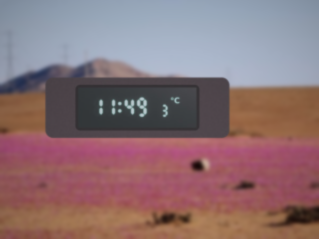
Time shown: 11:49
